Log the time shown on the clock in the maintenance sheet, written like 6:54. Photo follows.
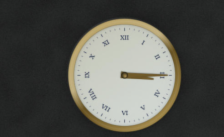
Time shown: 3:15
